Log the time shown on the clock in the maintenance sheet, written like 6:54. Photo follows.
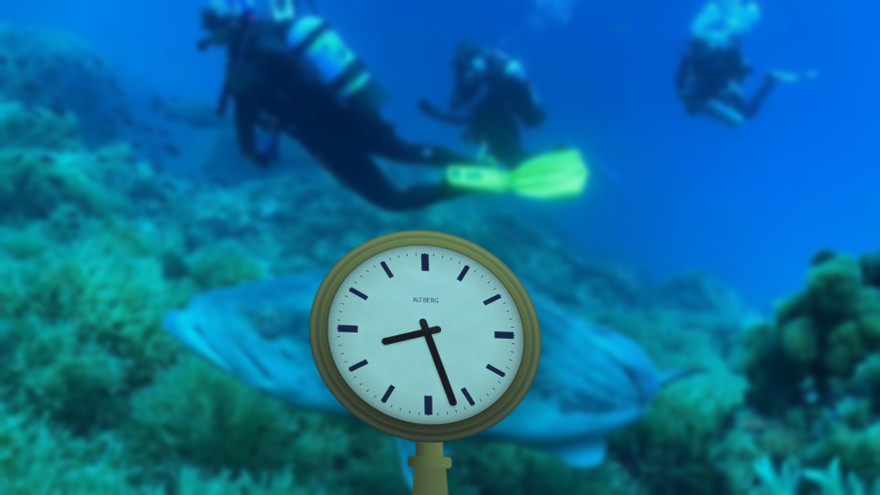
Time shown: 8:27
